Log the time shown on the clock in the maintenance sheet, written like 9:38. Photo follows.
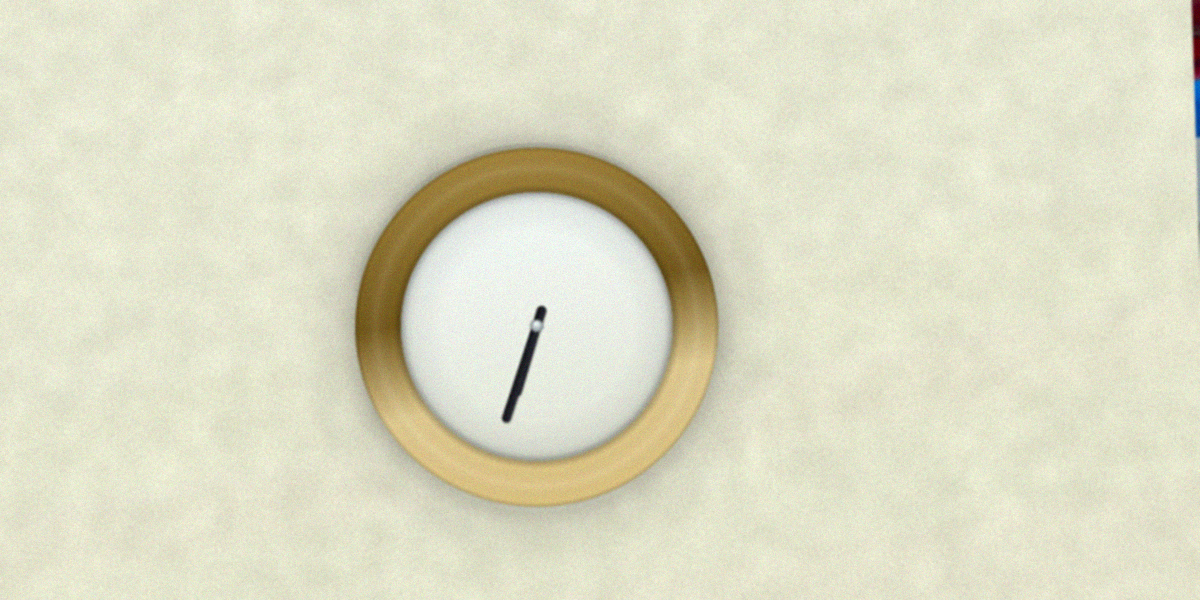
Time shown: 6:33
